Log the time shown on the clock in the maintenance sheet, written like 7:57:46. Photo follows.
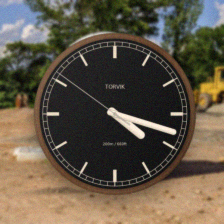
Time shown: 4:17:51
